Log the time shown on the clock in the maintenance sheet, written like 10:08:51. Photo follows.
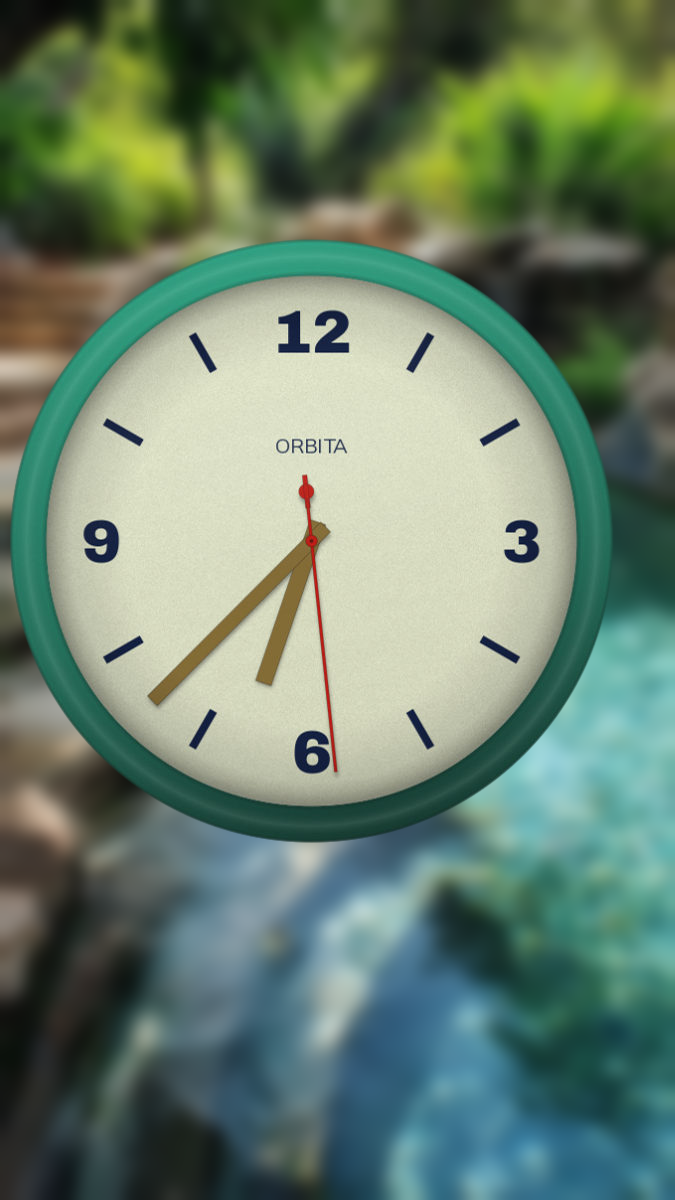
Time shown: 6:37:29
